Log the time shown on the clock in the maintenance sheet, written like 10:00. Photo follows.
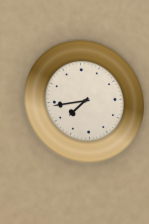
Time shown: 7:44
